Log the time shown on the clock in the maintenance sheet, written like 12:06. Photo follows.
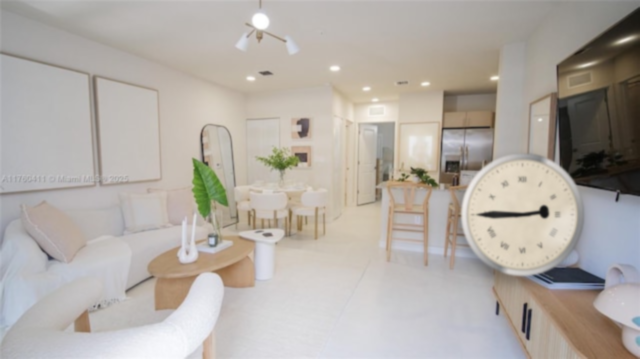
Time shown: 2:45
